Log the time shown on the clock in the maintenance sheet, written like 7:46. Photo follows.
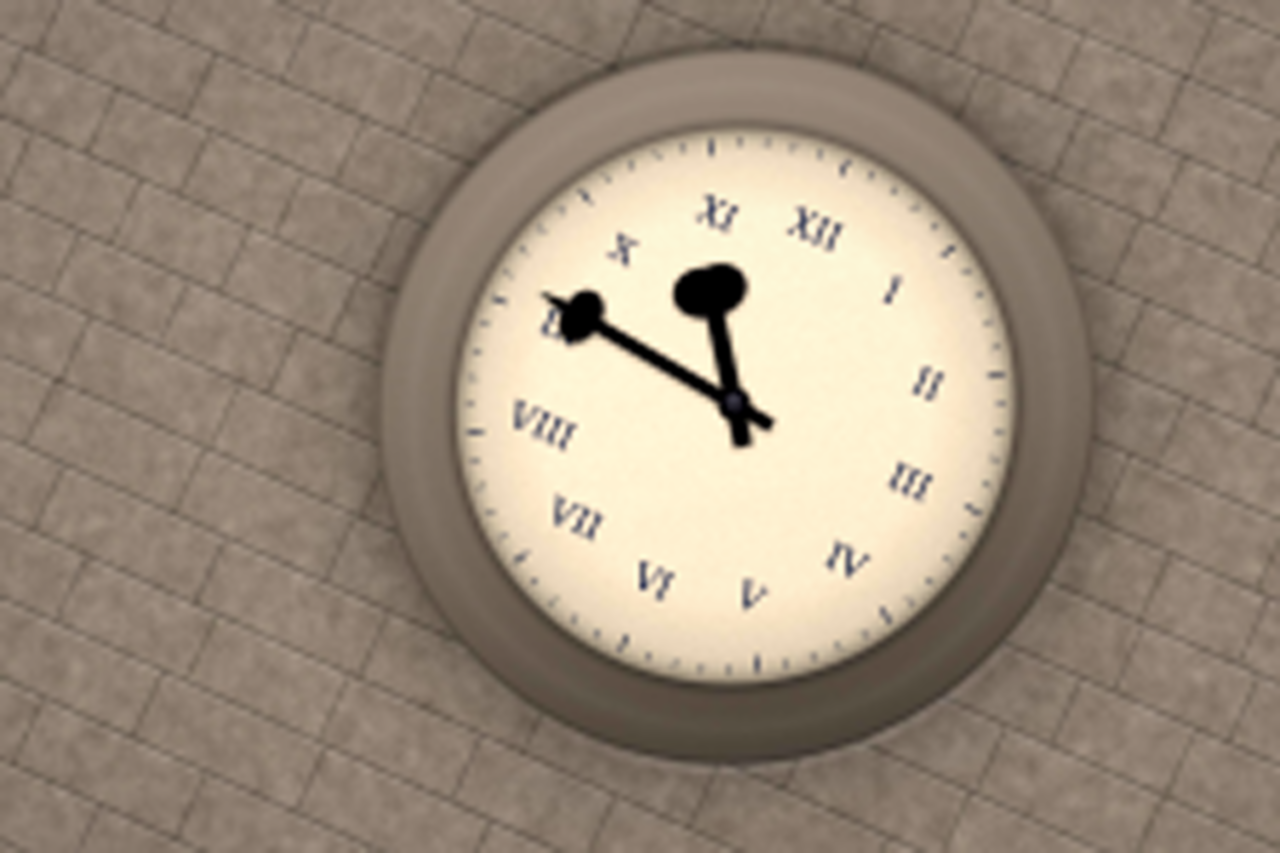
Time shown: 10:46
